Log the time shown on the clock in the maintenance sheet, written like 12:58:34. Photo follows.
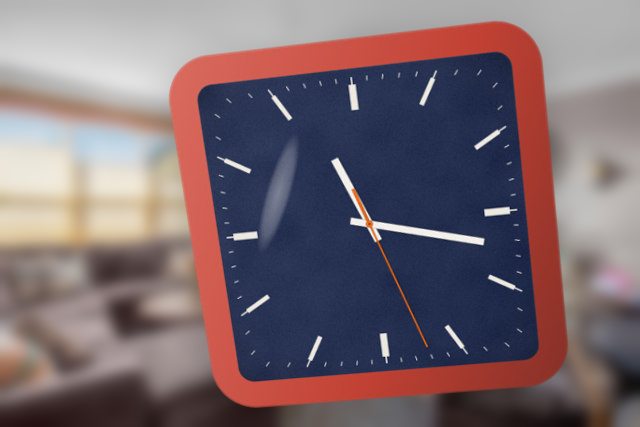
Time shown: 11:17:27
